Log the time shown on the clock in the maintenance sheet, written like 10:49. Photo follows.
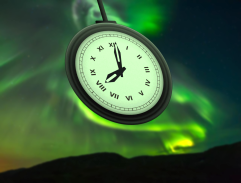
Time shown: 8:01
